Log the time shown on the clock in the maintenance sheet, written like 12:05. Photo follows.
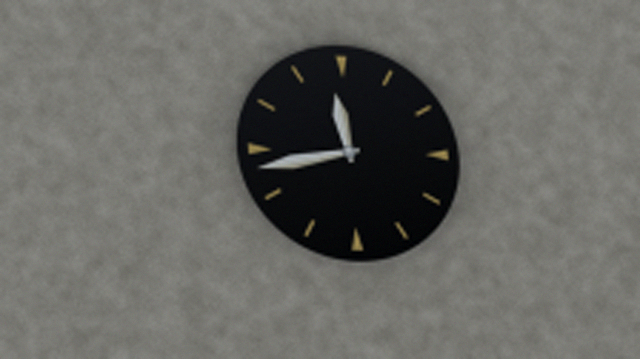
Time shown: 11:43
